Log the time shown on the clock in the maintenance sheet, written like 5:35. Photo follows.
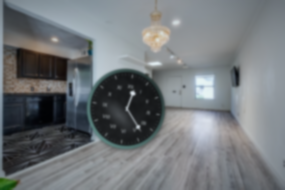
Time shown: 12:23
